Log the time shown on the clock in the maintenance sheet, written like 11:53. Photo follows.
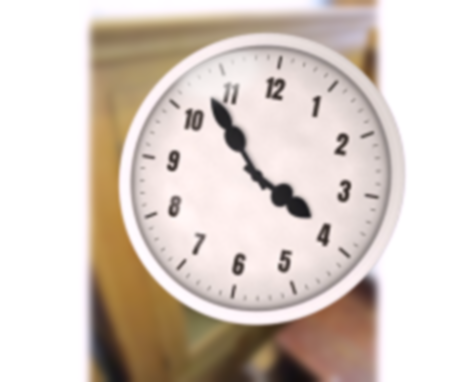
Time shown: 3:53
